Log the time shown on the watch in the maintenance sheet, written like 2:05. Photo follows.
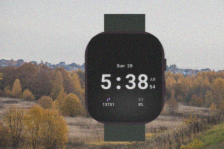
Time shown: 5:38
